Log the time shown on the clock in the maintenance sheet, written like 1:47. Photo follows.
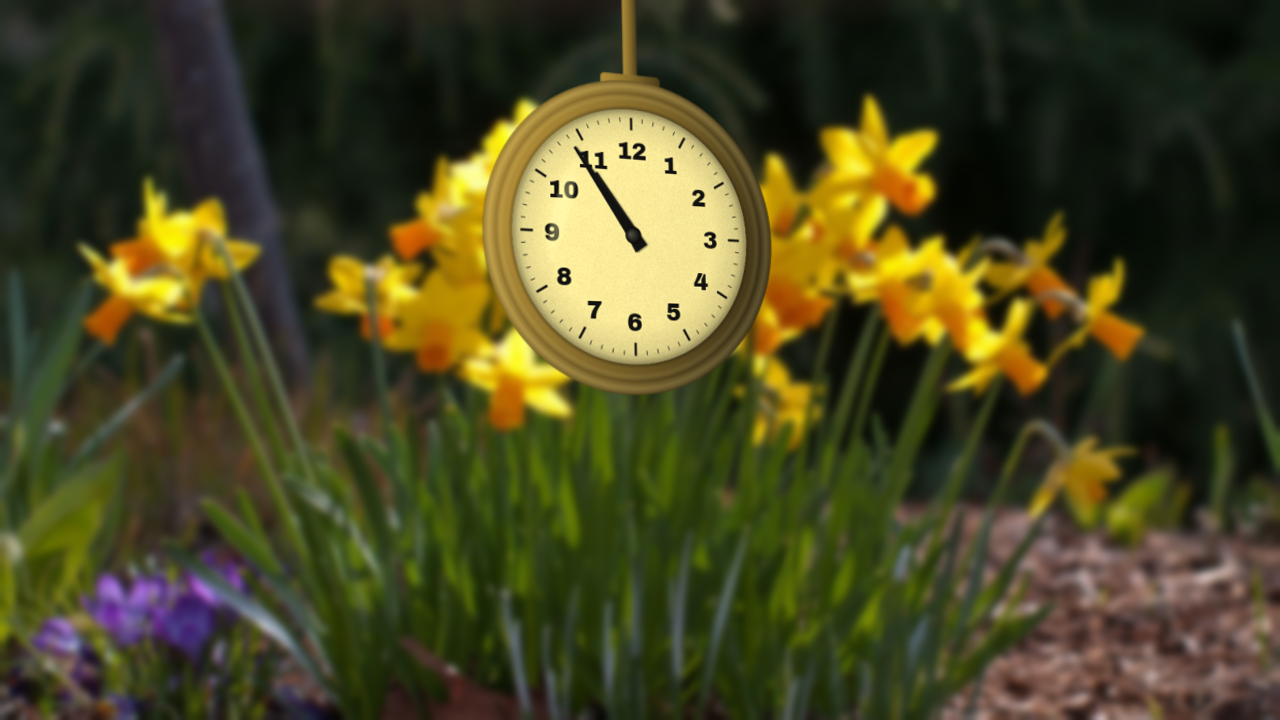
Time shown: 10:54
